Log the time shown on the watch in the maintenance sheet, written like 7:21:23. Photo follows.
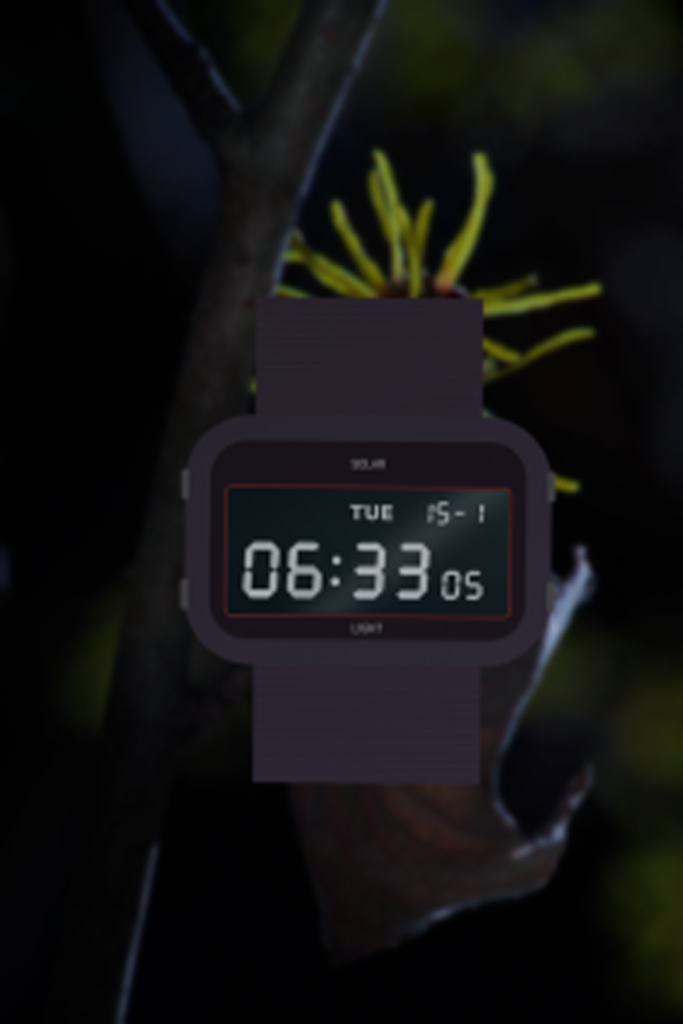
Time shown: 6:33:05
